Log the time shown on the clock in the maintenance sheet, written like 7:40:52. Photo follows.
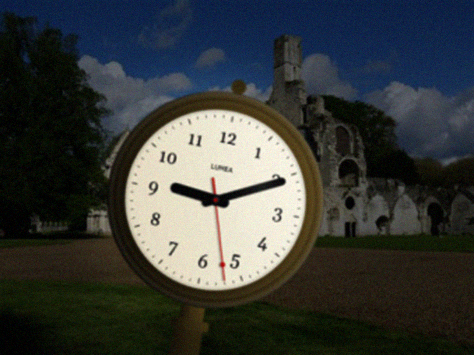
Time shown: 9:10:27
